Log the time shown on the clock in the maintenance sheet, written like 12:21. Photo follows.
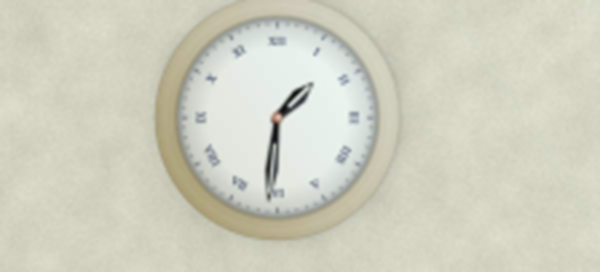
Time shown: 1:31
